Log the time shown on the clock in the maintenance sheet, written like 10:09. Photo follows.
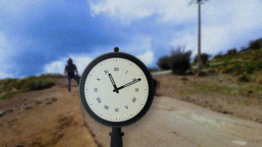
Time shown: 11:11
